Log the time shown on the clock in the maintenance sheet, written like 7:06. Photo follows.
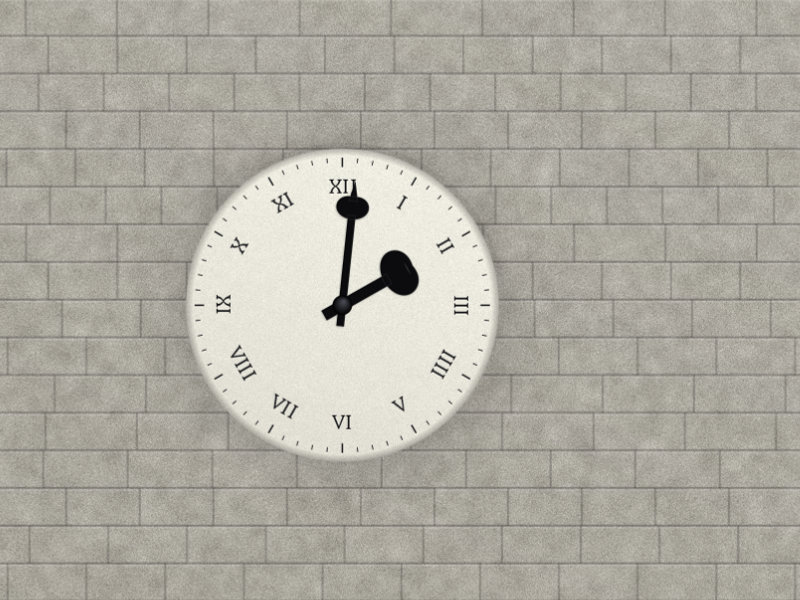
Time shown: 2:01
